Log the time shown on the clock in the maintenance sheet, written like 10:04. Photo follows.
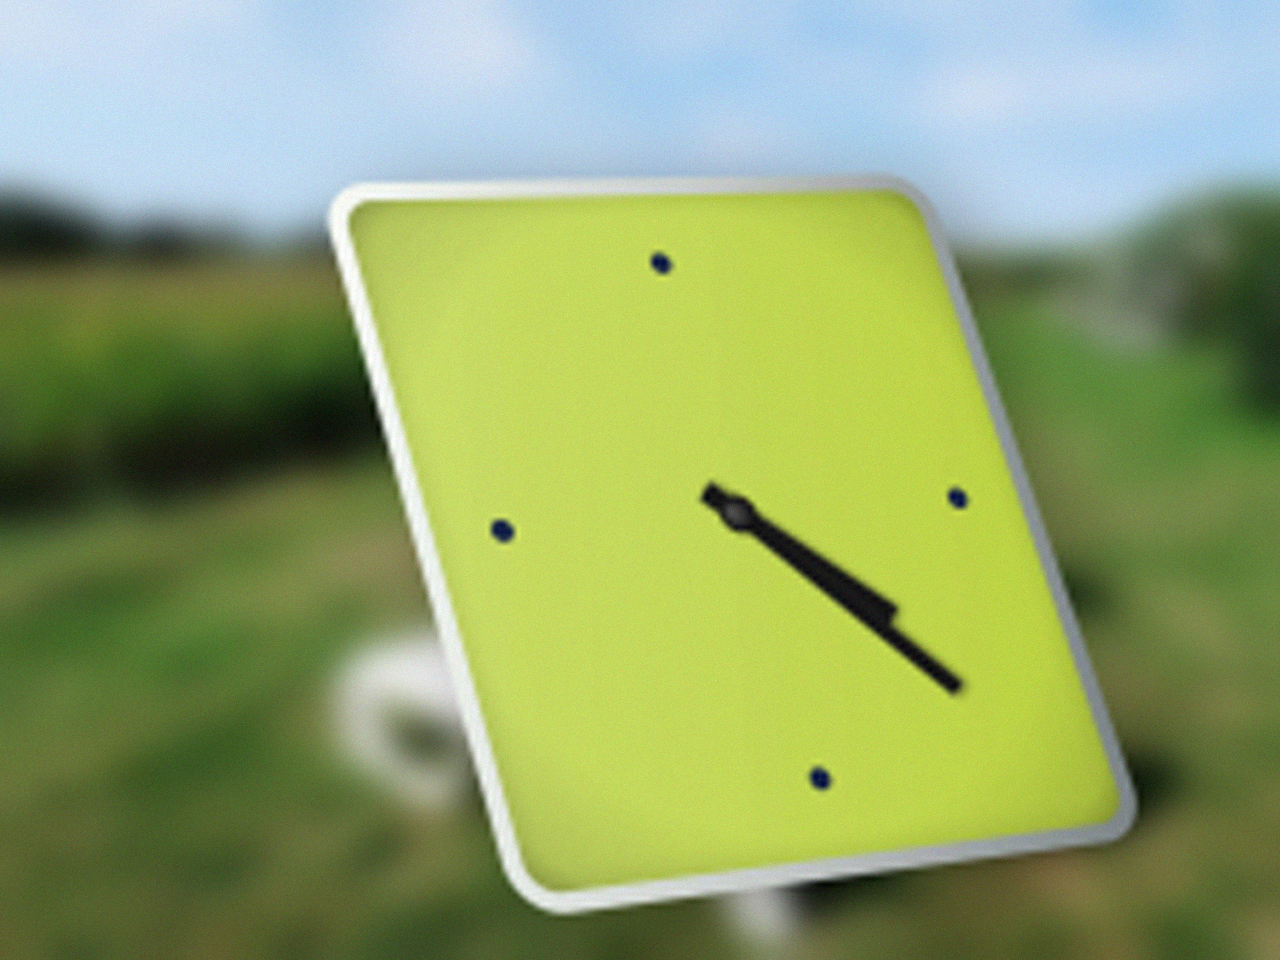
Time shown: 4:23
